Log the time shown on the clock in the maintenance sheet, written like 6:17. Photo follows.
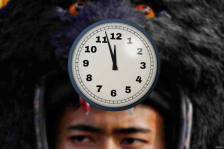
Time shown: 11:57
